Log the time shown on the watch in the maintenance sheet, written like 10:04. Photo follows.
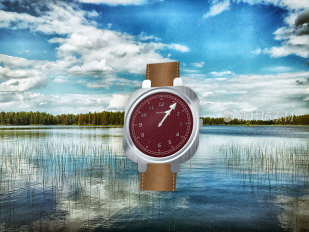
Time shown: 1:06
